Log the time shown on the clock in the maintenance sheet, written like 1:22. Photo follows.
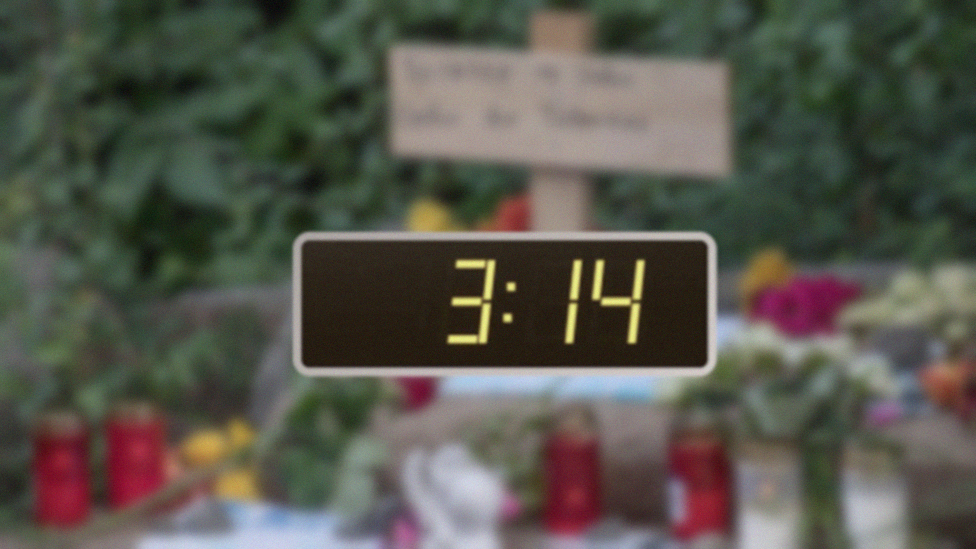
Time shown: 3:14
